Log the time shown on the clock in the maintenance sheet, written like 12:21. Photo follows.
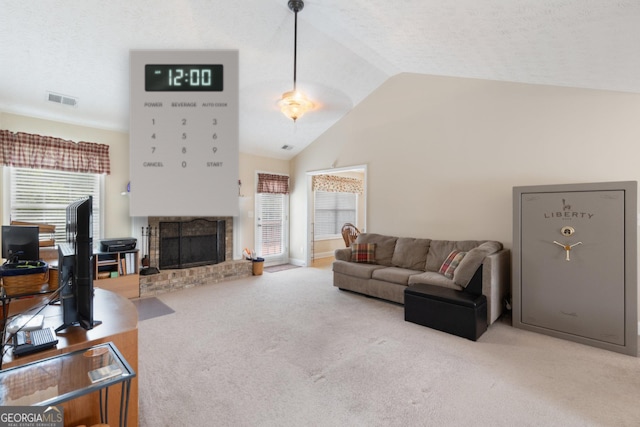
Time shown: 12:00
